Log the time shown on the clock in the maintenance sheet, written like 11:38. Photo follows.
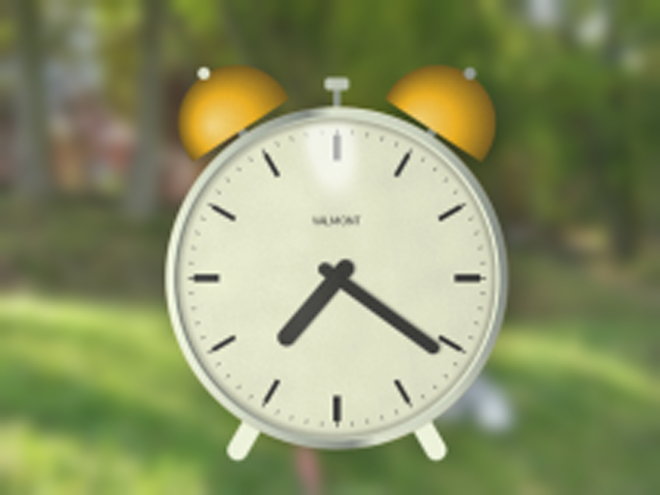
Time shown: 7:21
